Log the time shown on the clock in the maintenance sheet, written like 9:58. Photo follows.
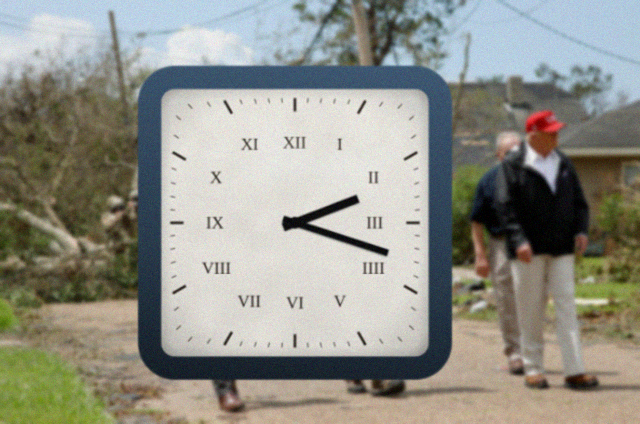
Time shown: 2:18
